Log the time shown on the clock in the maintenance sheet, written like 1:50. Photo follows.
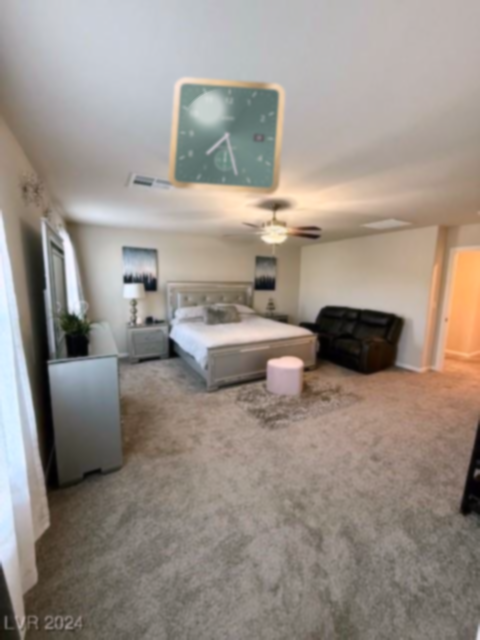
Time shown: 7:27
